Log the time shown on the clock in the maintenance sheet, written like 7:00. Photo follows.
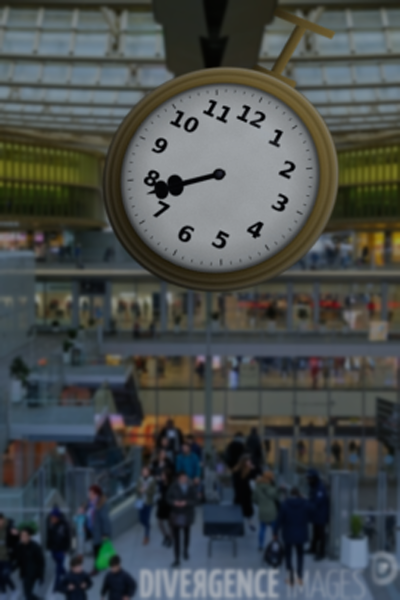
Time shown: 7:38
